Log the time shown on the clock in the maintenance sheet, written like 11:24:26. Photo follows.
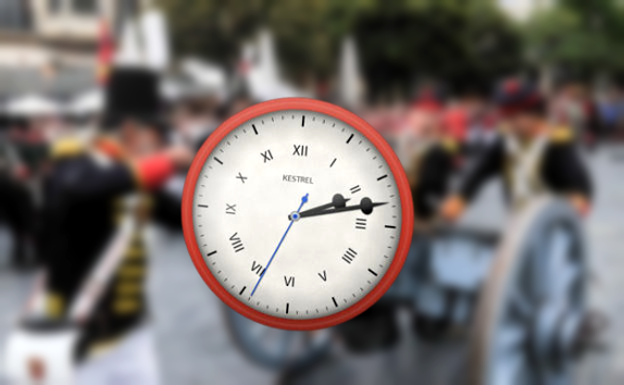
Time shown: 2:12:34
